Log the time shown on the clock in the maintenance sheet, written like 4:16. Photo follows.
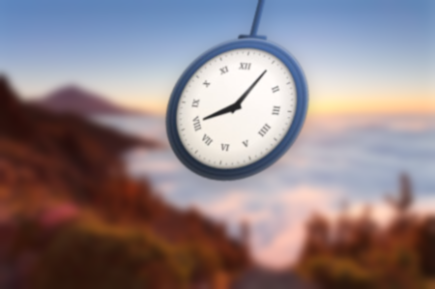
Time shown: 8:05
